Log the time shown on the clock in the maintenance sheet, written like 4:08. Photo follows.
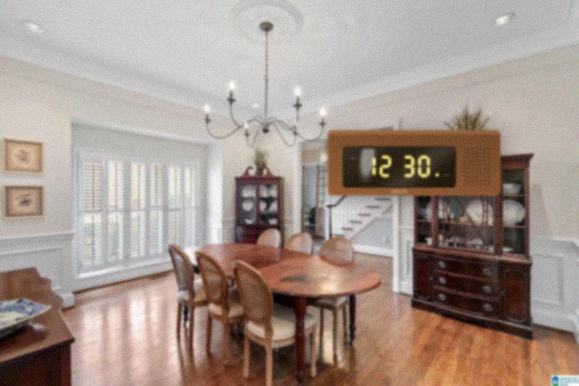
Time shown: 12:30
